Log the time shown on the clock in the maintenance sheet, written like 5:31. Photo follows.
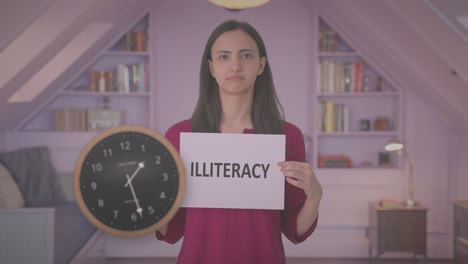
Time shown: 1:28
